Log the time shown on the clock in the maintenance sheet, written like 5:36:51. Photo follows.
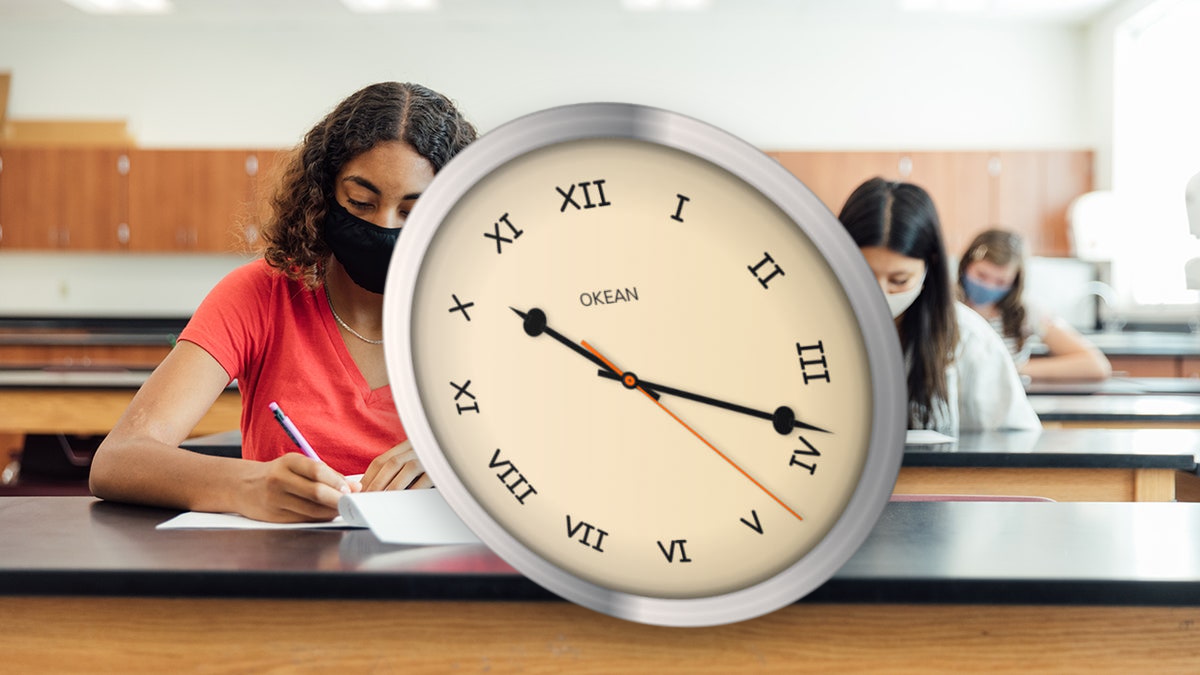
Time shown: 10:18:23
